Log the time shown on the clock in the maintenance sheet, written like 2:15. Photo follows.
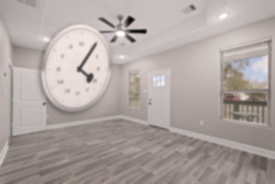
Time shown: 4:06
